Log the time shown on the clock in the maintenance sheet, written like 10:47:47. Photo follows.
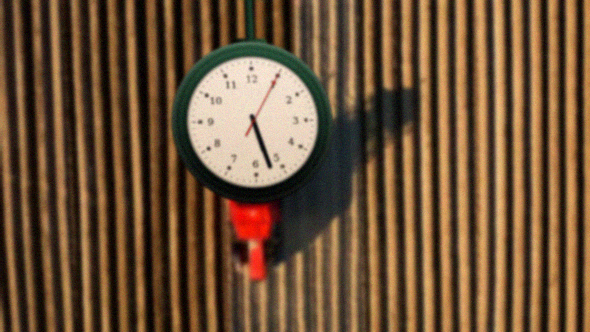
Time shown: 5:27:05
